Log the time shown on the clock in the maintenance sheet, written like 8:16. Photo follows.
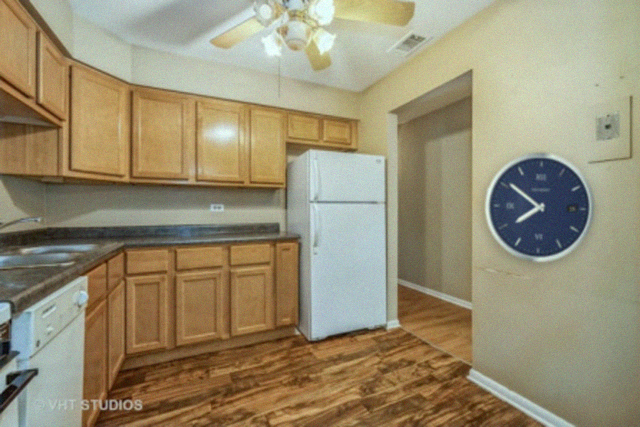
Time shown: 7:51
